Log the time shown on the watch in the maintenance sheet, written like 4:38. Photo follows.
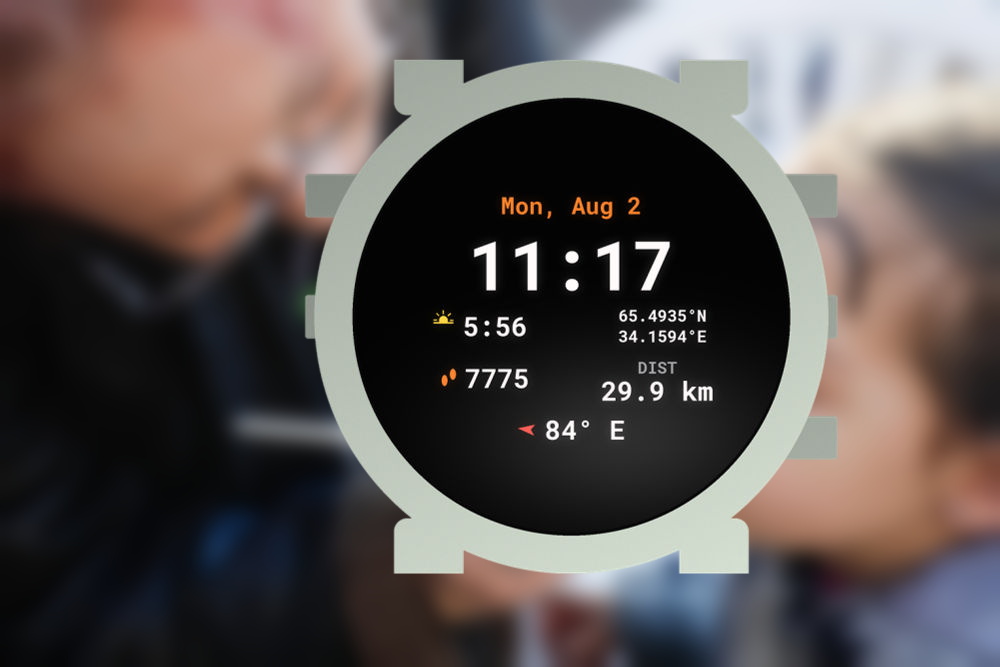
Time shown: 11:17
